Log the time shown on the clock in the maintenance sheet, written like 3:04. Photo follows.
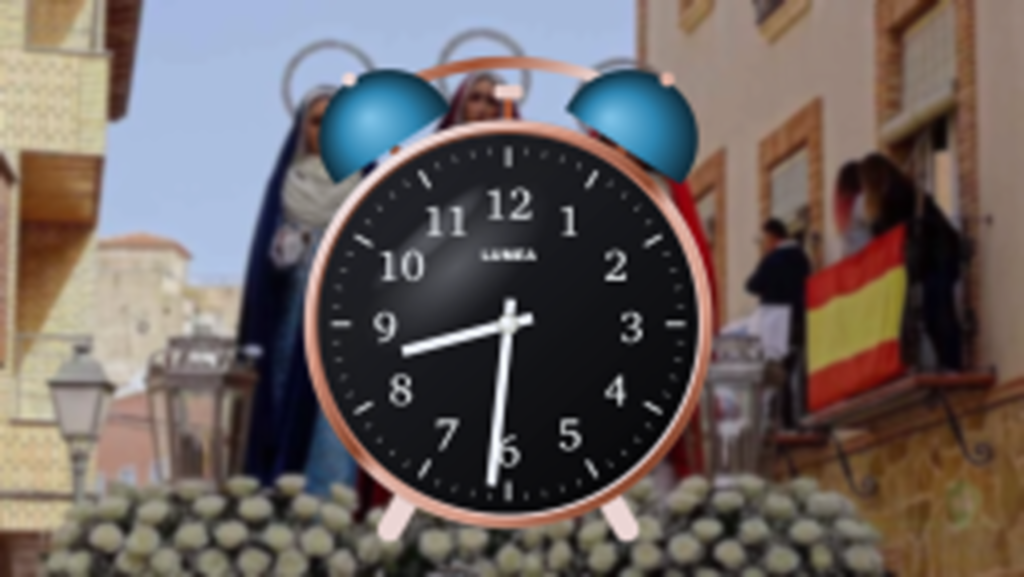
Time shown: 8:31
